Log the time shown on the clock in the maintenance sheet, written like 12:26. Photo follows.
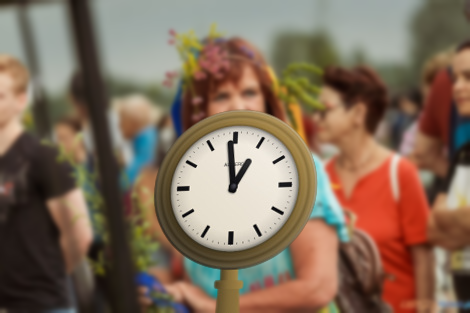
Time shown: 12:59
